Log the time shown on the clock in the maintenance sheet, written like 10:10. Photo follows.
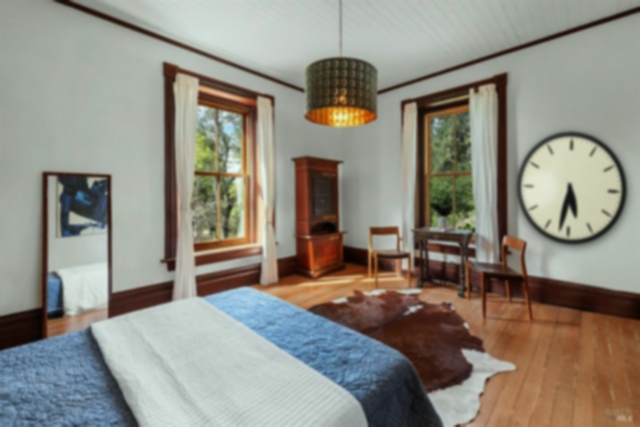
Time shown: 5:32
